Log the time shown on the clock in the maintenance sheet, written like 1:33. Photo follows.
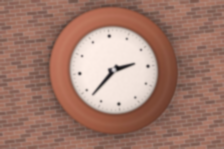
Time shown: 2:38
